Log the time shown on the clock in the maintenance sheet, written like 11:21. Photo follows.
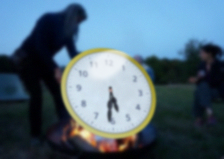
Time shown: 5:31
